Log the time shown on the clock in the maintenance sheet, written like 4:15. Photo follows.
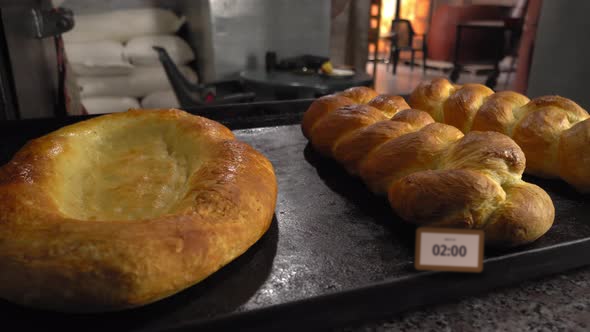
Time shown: 2:00
